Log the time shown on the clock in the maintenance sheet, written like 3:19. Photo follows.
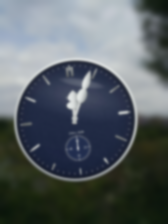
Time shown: 12:04
